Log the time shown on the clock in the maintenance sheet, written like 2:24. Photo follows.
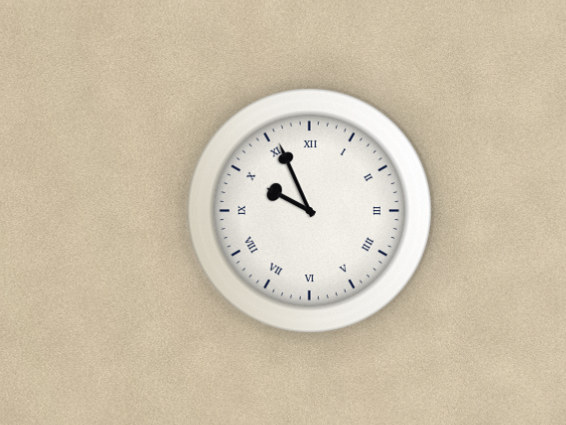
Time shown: 9:56
